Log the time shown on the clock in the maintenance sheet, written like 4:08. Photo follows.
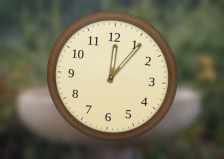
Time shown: 12:06
